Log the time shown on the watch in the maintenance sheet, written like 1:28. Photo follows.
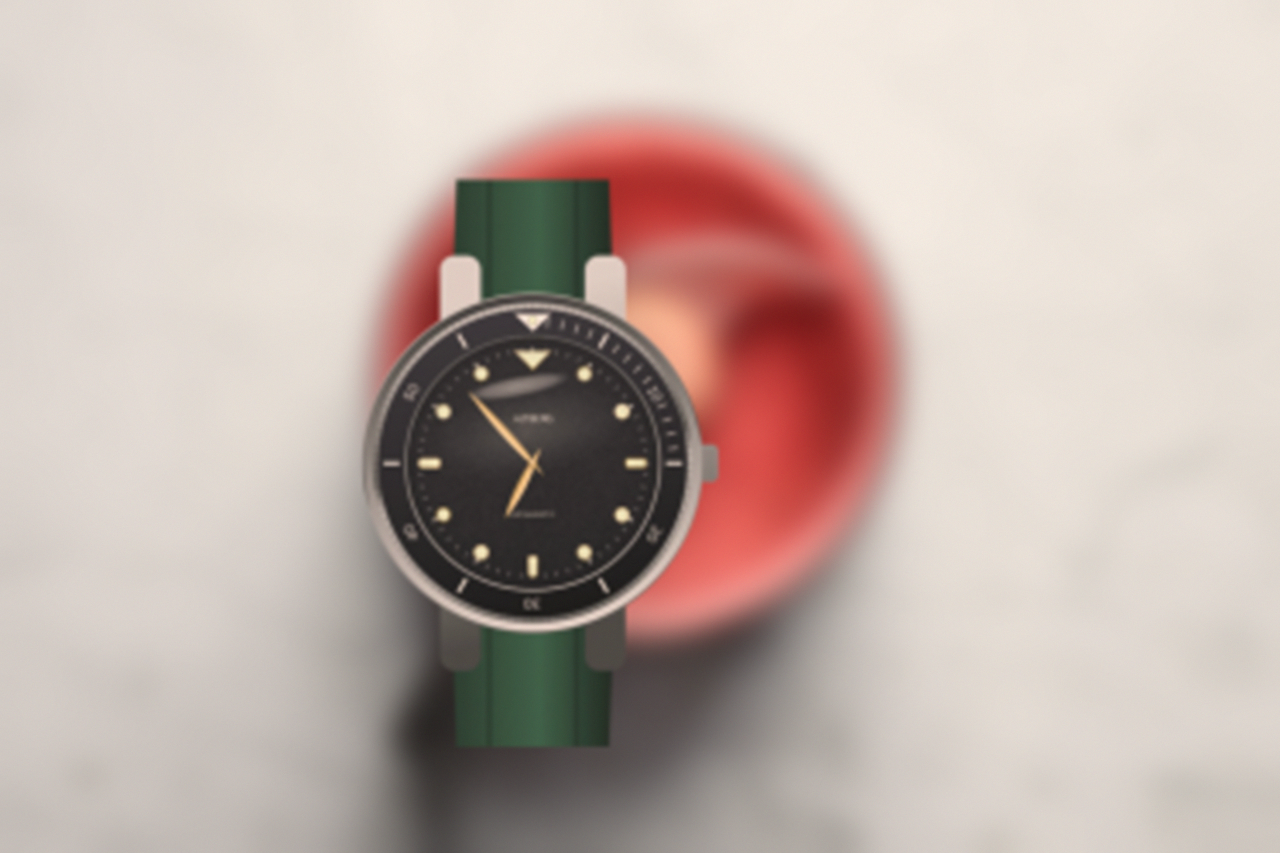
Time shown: 6:53
